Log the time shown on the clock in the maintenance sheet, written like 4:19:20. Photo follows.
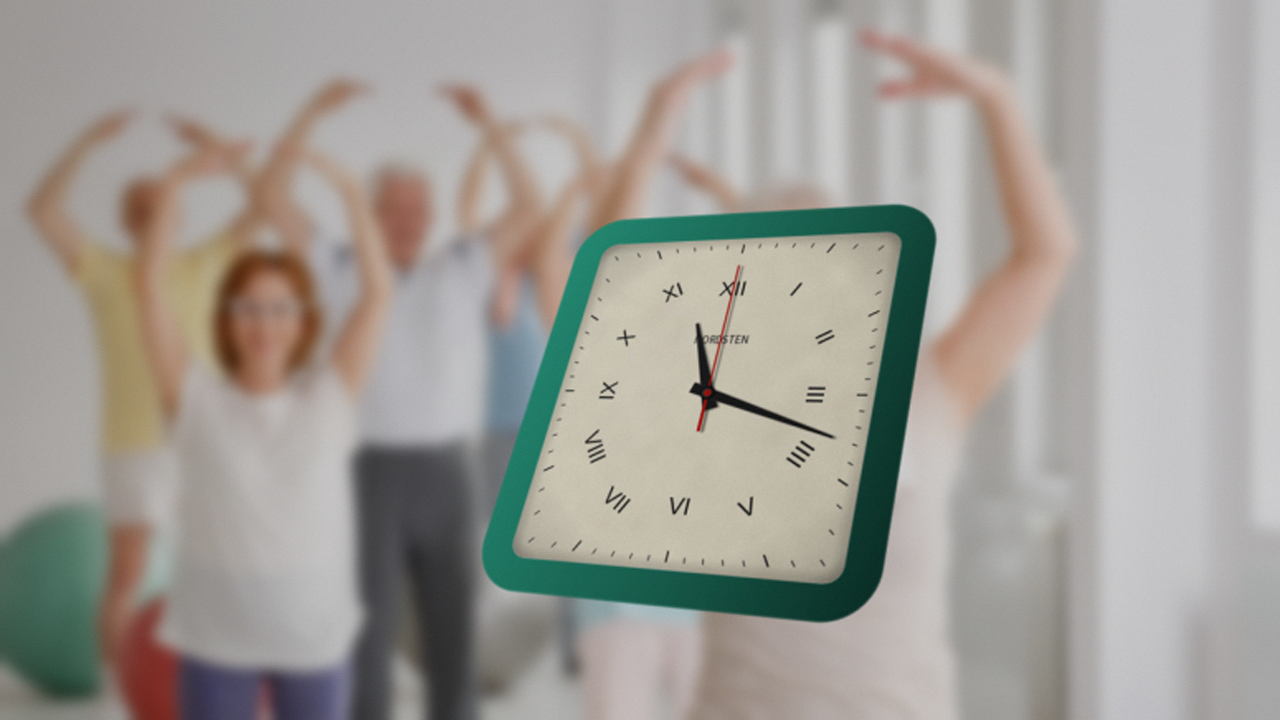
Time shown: 11:18:00
